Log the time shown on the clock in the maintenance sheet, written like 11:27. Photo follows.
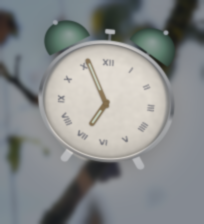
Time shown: 6:56
